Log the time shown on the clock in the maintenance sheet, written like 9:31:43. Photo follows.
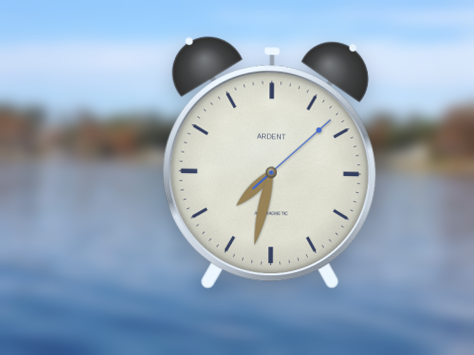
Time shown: 7:32:08
